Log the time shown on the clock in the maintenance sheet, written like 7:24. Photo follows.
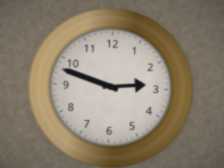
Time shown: 2:48
